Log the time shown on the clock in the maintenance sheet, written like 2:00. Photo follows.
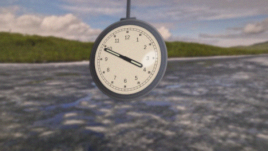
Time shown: 3:49
